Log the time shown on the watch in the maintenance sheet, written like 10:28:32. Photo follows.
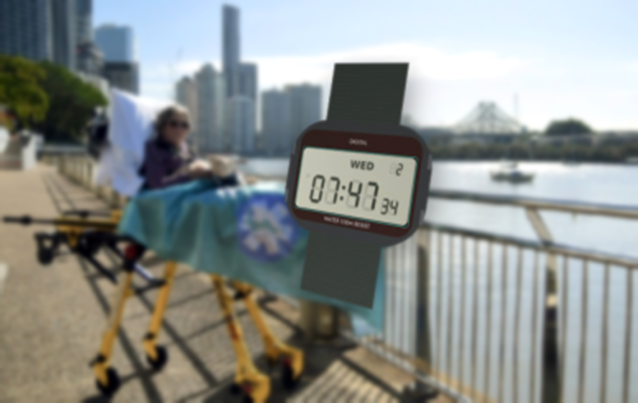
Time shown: 7:47:34
